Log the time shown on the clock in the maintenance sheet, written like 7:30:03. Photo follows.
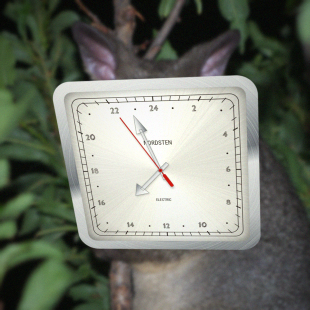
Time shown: 14:56:55
